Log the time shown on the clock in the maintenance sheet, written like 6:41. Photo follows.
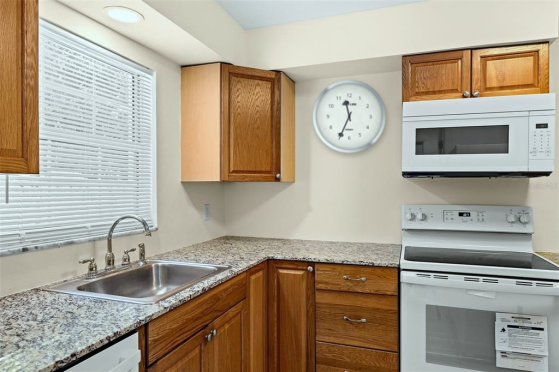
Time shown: 11:34
